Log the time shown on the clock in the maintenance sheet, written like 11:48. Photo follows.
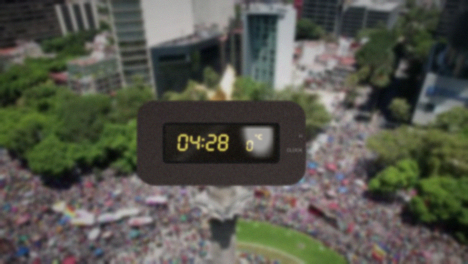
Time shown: 4:28
